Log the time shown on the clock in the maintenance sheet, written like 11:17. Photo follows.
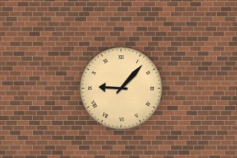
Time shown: 9:07
